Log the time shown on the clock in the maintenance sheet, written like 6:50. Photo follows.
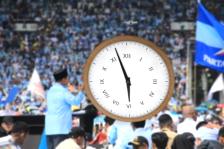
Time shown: 5:57
